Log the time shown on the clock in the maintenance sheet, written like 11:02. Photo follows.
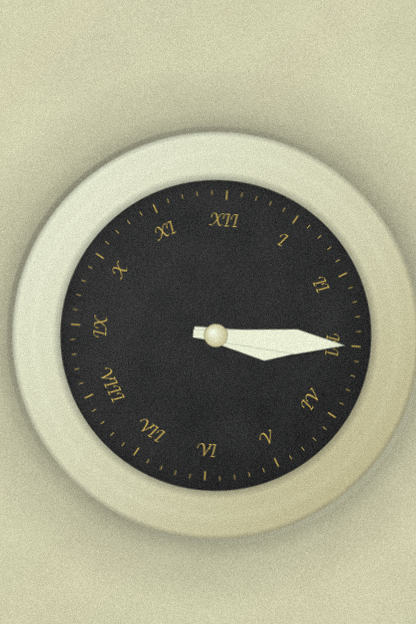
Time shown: 3:15
